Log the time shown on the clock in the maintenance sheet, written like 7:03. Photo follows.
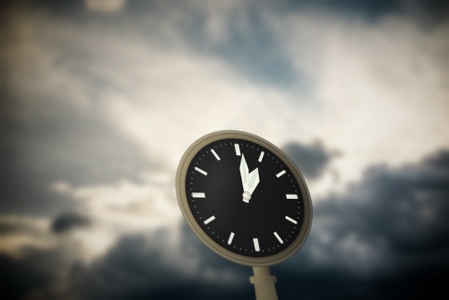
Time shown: 1:01
